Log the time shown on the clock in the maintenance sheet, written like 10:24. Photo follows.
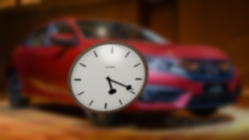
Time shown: 5:19
